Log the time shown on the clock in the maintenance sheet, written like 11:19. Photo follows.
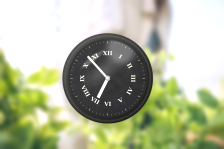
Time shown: 6:53
